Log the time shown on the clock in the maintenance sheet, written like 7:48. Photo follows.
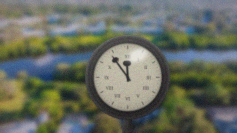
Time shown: 11:54
